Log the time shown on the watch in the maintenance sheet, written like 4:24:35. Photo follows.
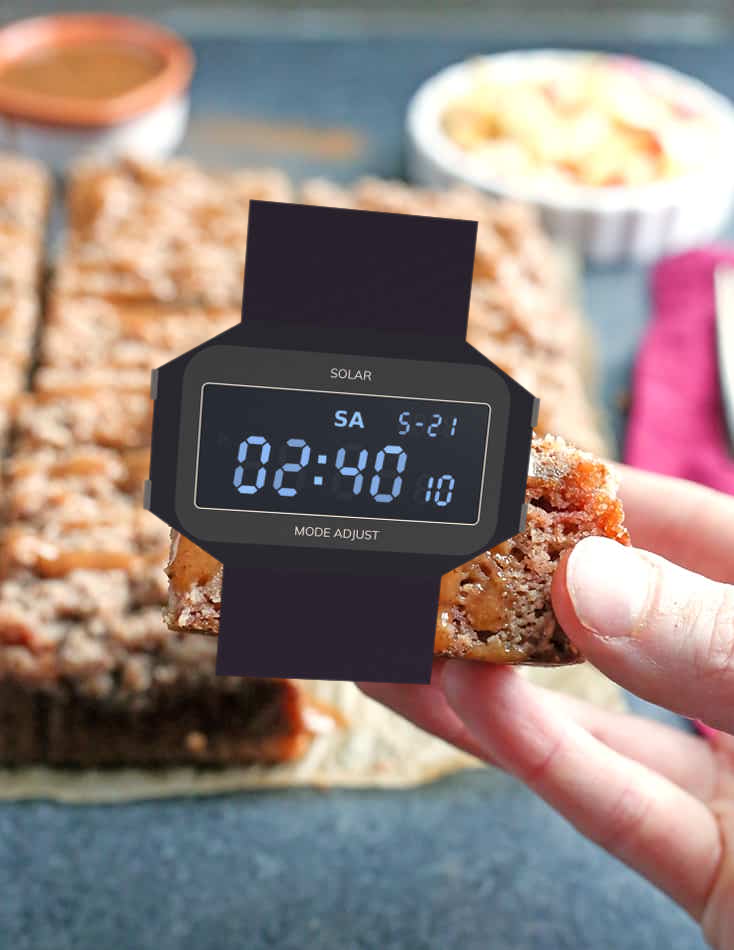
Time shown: 2:40:10
